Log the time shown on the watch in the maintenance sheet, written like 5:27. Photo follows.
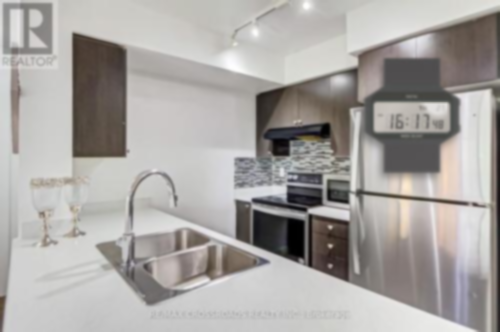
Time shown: 16:17
